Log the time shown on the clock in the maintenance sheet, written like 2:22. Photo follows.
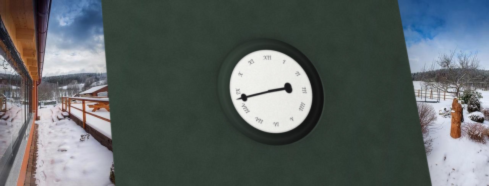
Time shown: 2:43
